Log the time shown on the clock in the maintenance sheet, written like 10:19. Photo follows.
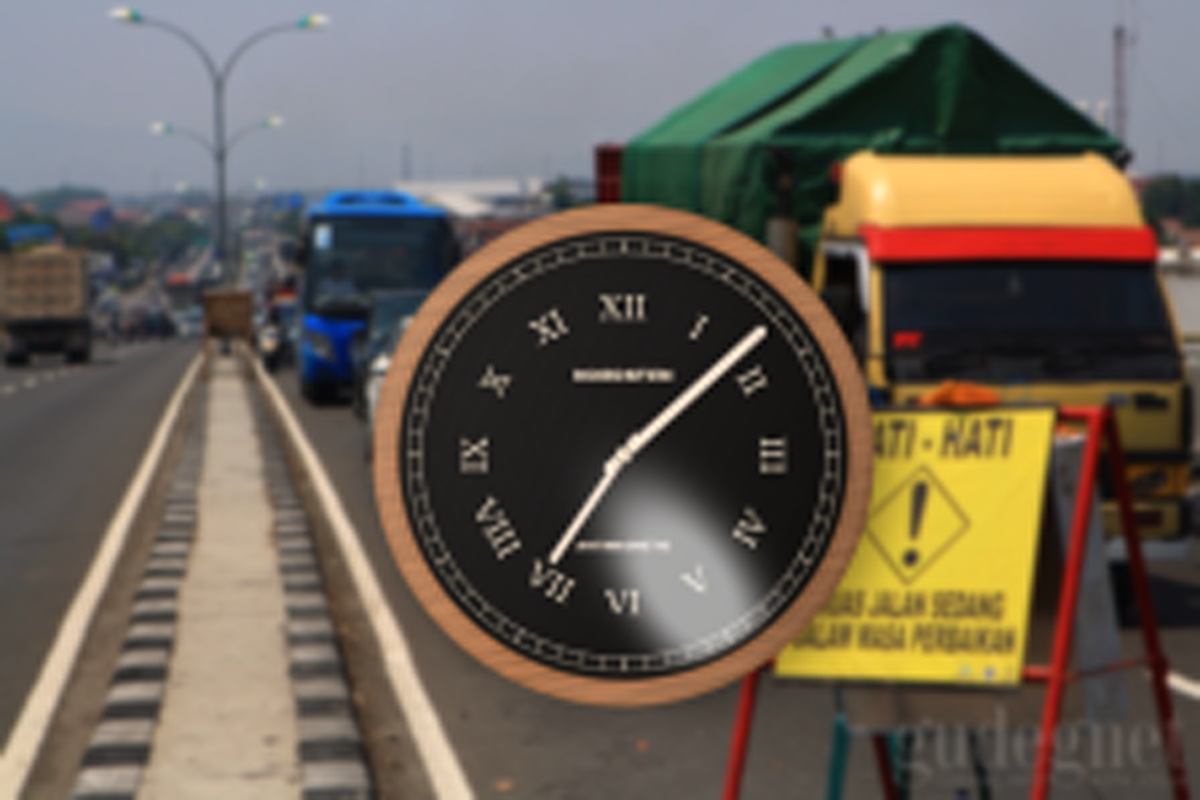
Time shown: 7:08
